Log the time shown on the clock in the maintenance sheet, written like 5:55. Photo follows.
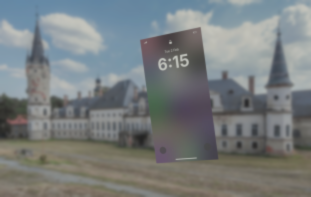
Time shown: 6:15
